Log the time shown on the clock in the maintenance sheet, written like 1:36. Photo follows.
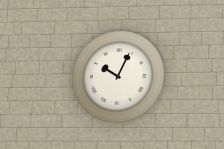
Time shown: 10:04
